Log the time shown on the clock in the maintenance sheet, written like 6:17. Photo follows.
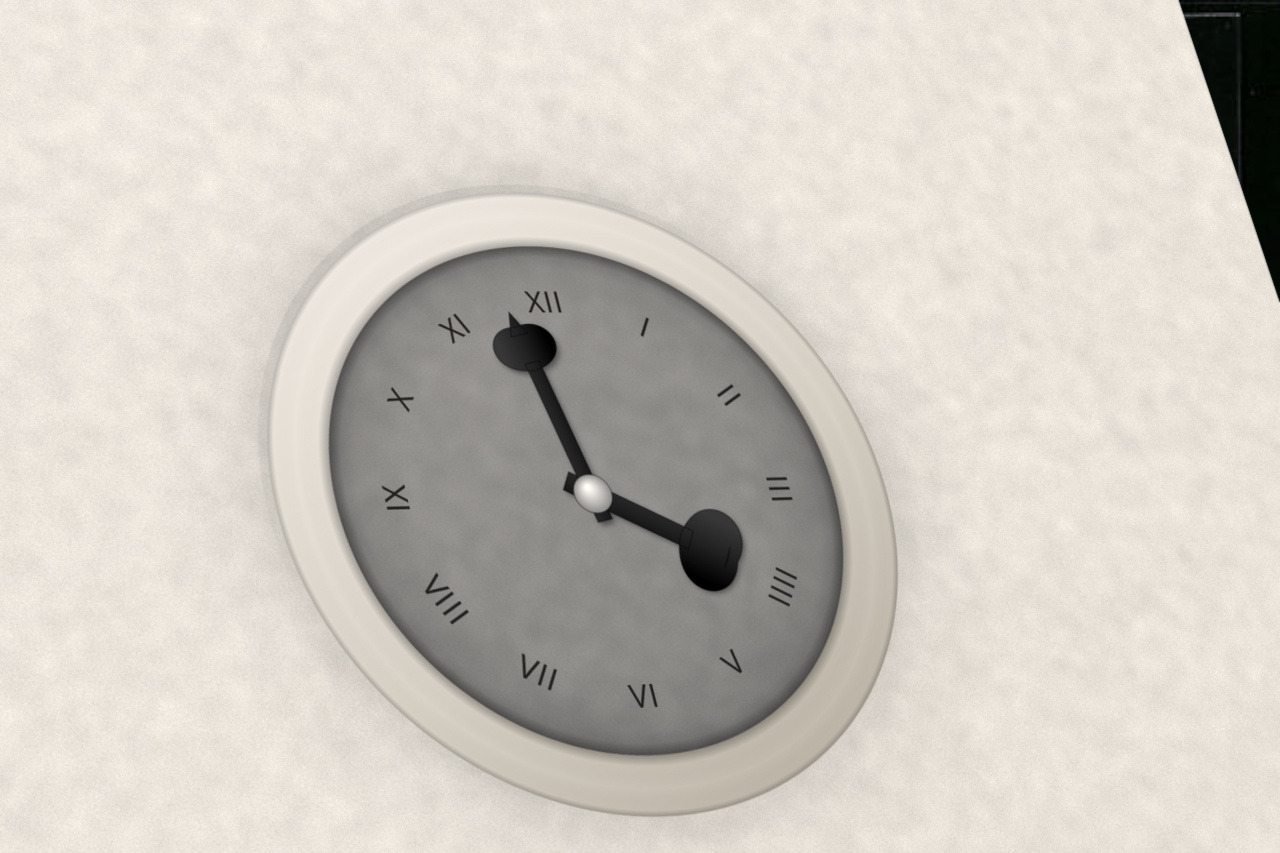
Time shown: 3:58
